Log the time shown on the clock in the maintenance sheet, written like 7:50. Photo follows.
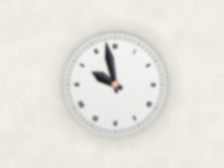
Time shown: 9:58
